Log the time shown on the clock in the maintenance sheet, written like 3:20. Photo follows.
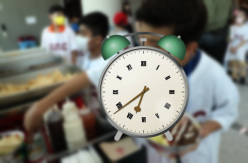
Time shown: 6:39
